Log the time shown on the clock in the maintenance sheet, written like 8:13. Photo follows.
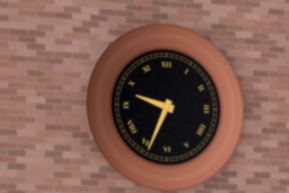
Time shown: 9:34
